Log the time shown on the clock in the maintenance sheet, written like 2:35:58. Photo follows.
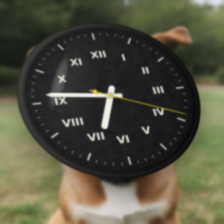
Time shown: 6:46:19
